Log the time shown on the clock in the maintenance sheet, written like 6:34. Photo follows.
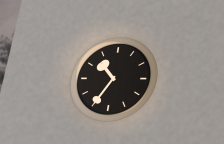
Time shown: 10:35
